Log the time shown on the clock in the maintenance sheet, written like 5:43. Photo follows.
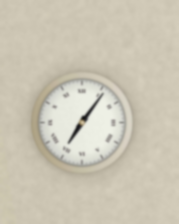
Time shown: 7:06
